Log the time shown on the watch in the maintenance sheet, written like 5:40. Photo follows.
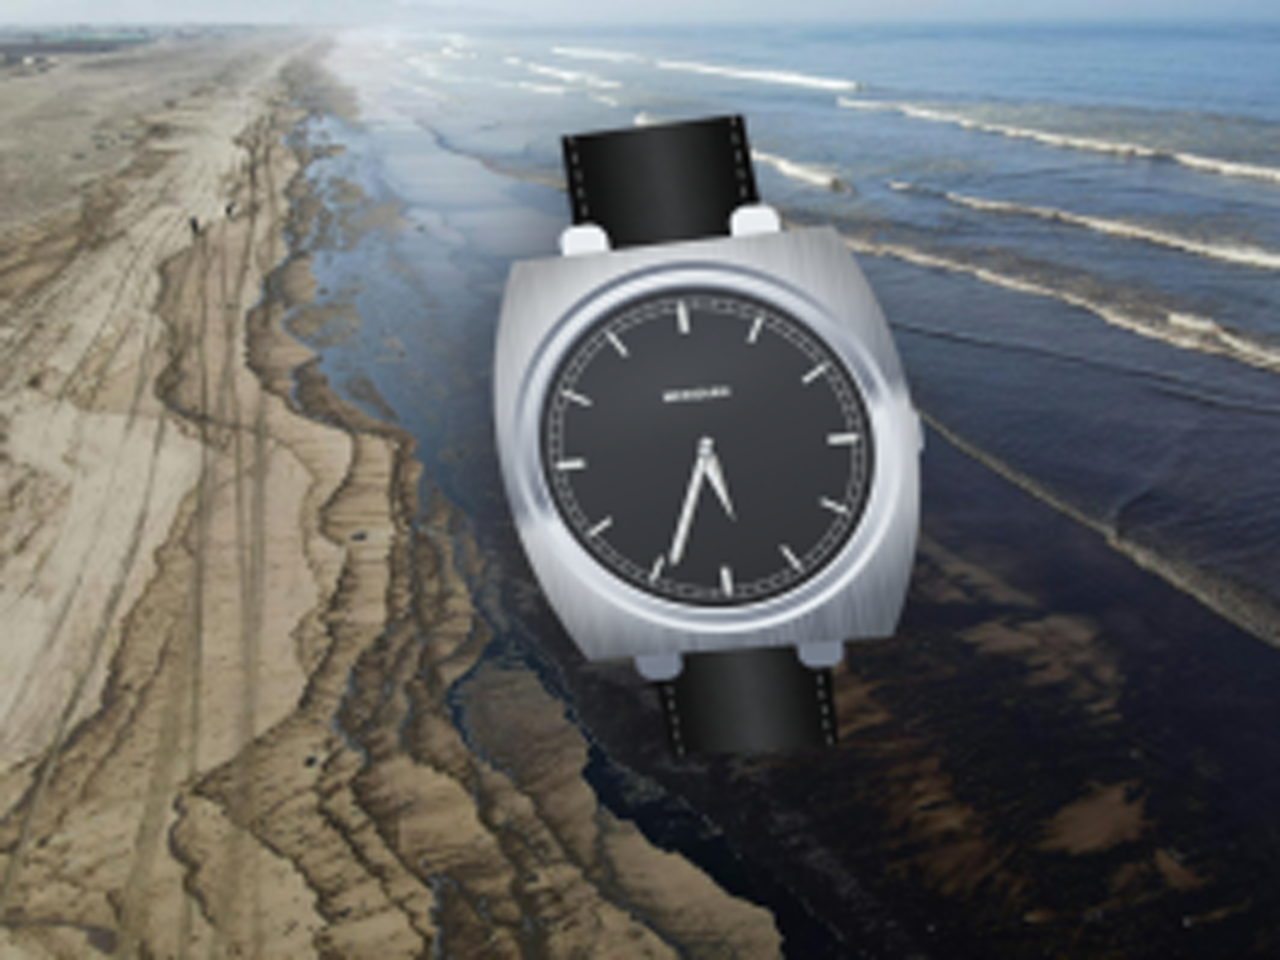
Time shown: 5:34
